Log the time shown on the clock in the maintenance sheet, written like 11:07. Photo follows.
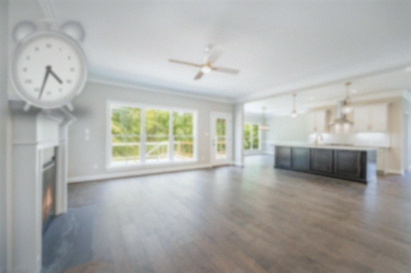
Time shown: 4:33
